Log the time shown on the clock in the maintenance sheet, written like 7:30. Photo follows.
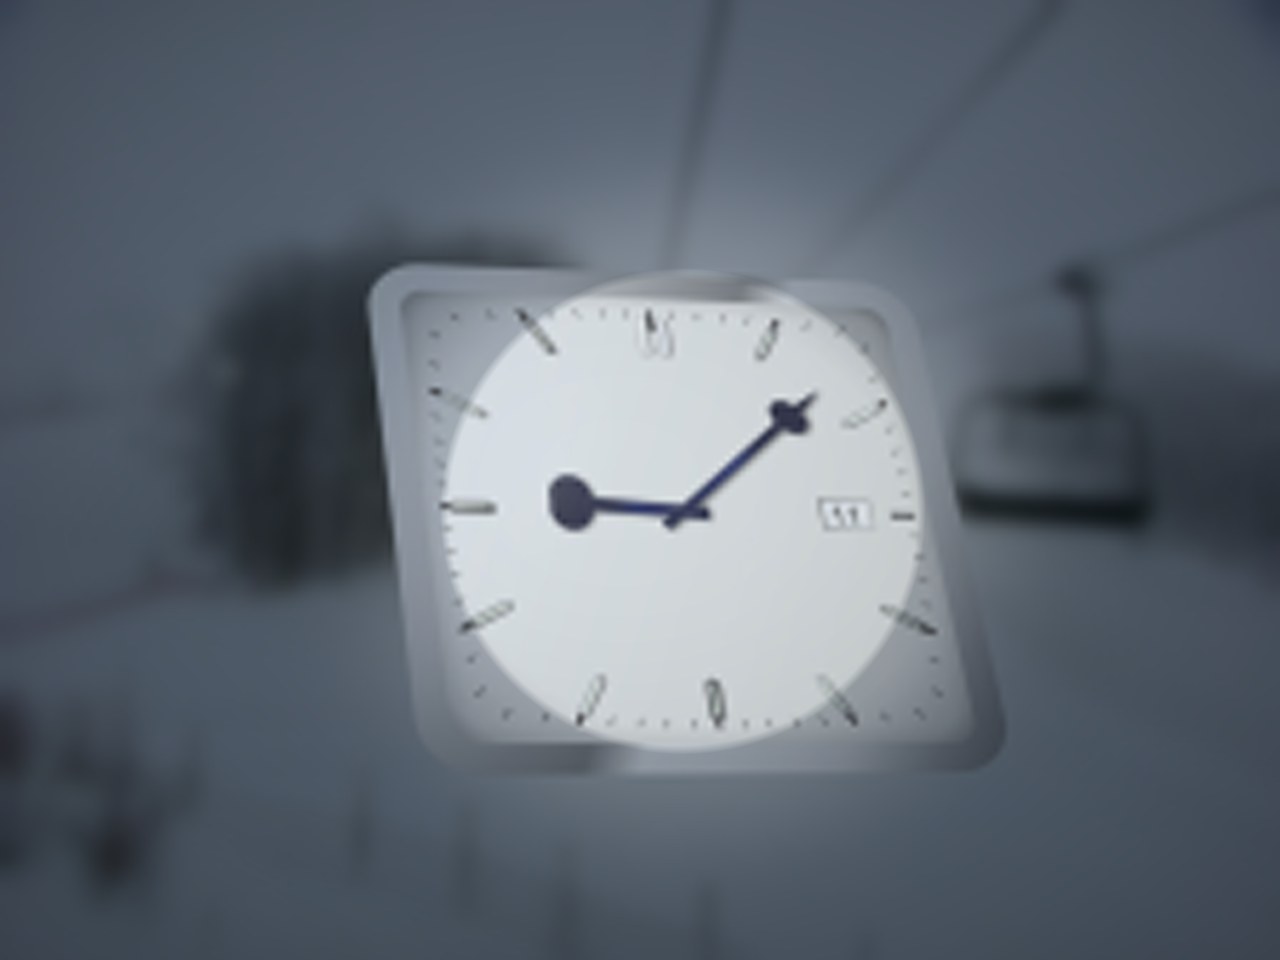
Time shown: 9:08
